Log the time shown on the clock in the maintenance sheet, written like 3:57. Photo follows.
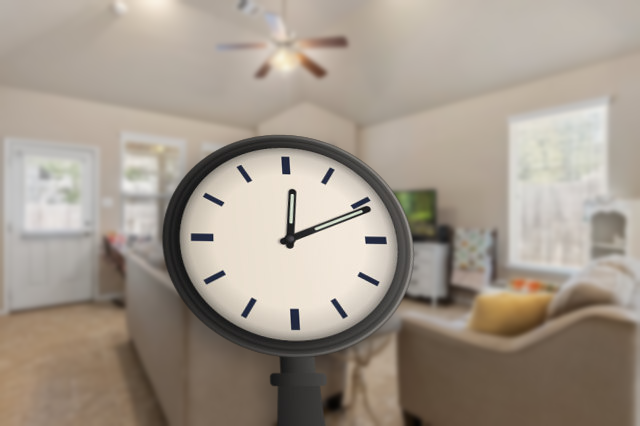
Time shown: 12:11
